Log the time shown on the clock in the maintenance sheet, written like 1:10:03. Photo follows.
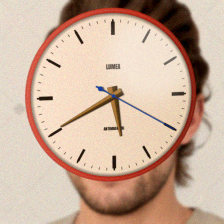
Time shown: 5:40:20
